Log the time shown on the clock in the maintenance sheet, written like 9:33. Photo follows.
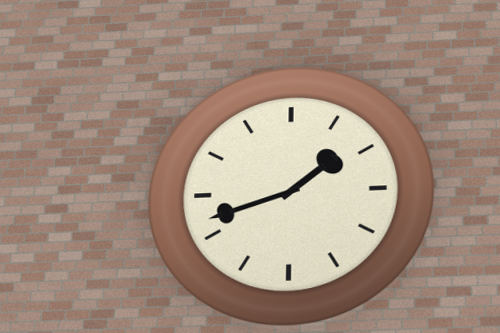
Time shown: 1:42
